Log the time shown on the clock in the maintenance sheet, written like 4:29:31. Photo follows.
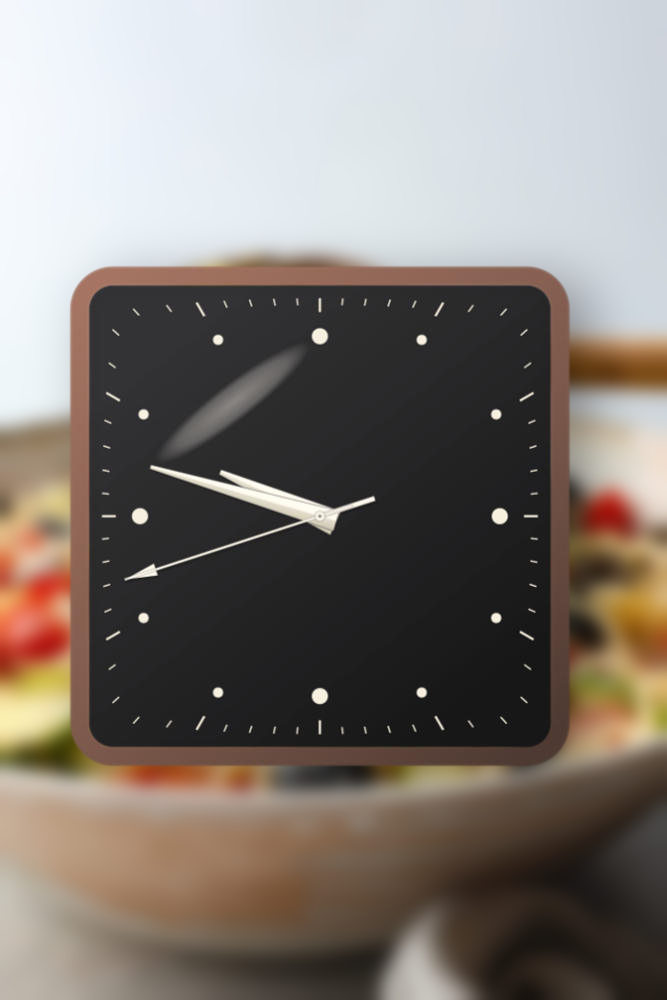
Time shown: 9:47:42
